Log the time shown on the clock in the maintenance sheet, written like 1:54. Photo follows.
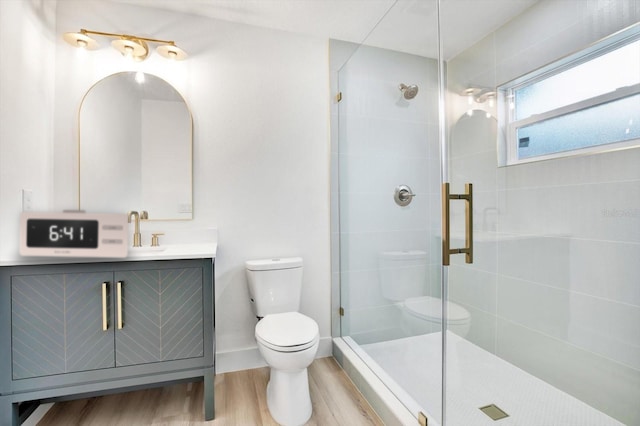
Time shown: 6:41
